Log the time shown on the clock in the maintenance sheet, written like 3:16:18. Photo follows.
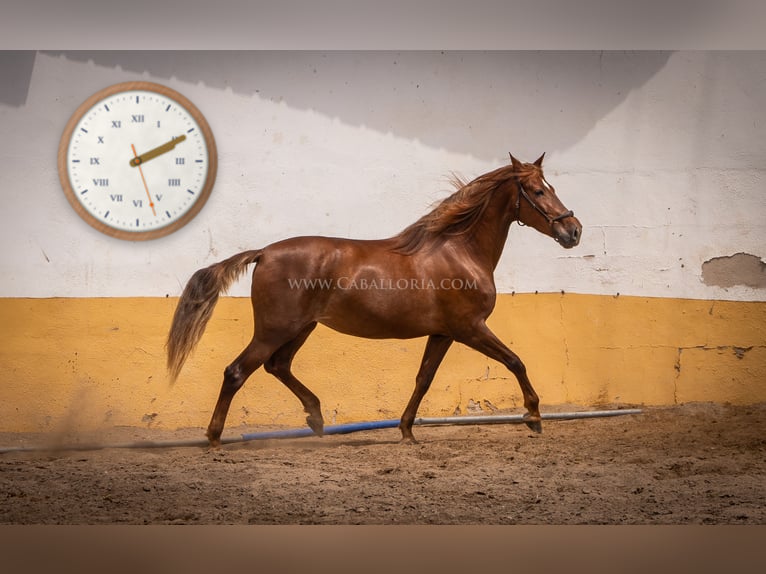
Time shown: 2:10:27
